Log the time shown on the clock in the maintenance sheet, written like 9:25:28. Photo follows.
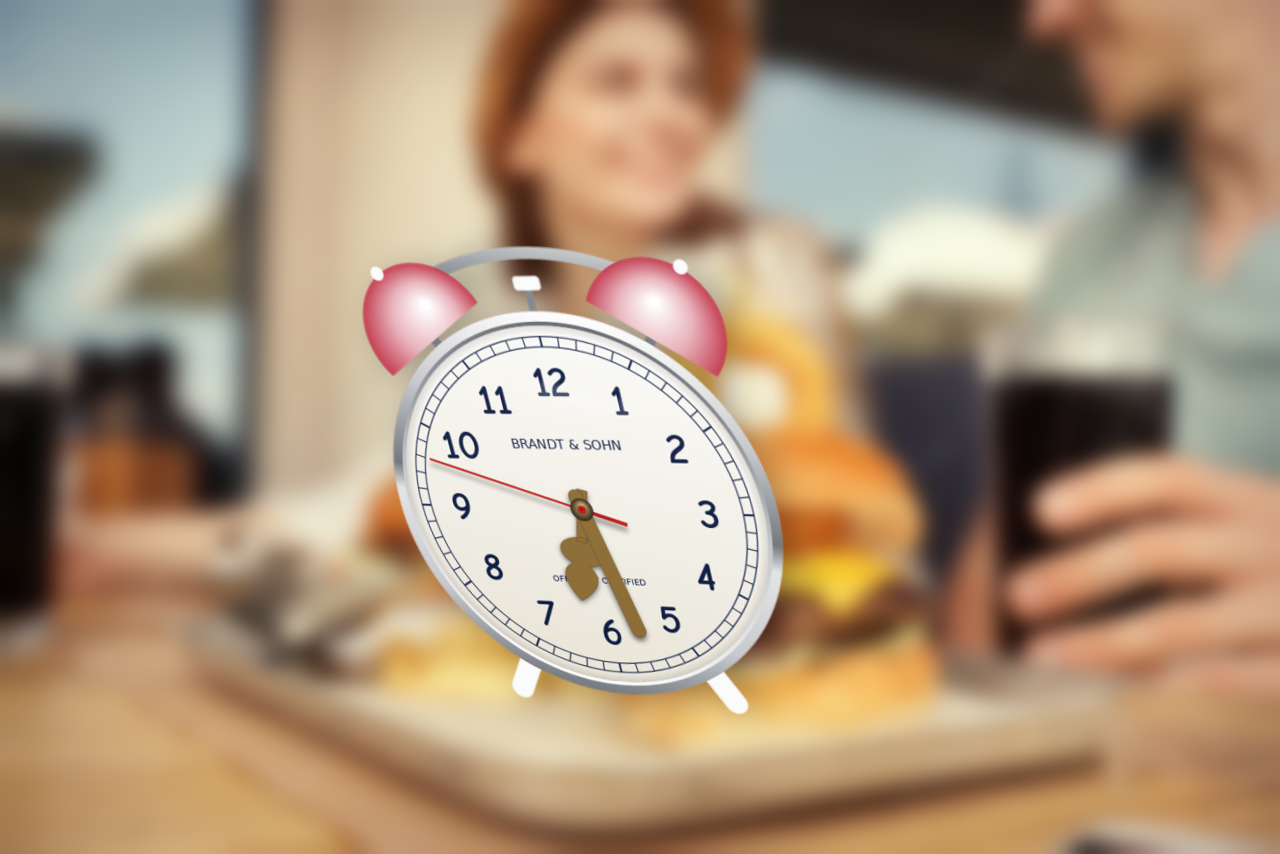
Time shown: 6:27:48
